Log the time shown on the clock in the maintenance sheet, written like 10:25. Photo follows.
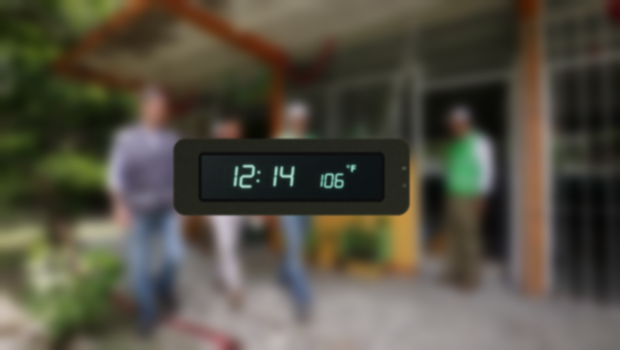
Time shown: 12:14
